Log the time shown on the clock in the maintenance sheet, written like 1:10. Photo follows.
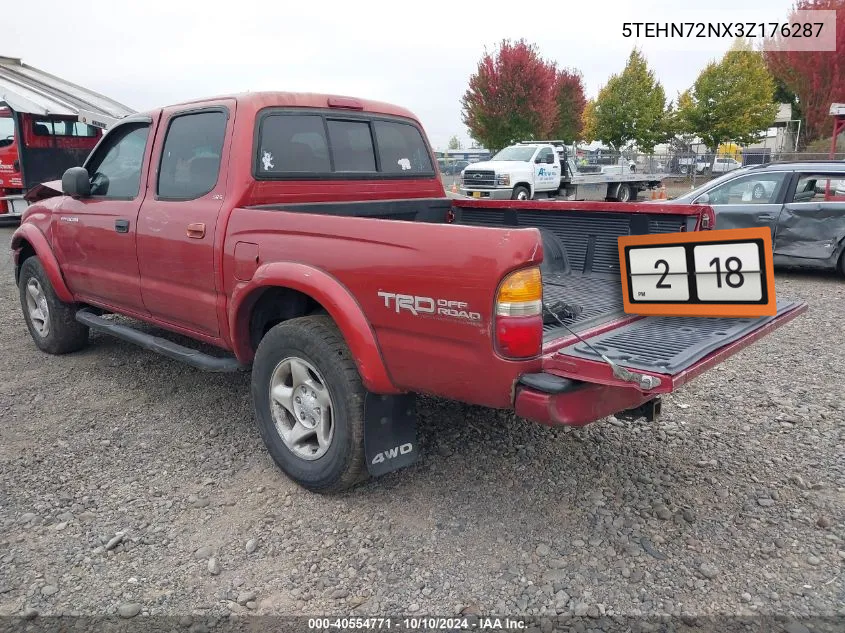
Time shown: 2:18
